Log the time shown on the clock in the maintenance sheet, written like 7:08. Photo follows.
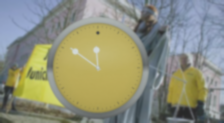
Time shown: 11:51
